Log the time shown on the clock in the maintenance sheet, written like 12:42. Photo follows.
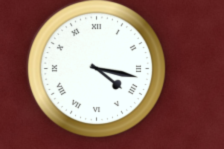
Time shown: 4:17
